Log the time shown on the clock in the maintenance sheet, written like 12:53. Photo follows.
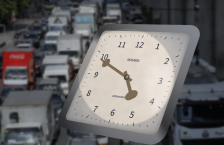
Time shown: 4:49
